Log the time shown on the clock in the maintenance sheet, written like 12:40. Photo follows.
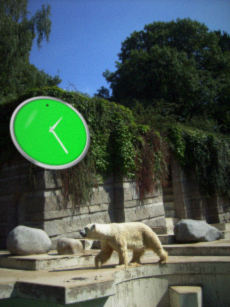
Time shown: 1:26
